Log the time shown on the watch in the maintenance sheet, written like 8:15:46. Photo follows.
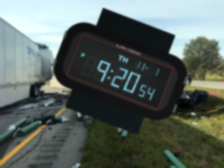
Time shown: 9:20:54
